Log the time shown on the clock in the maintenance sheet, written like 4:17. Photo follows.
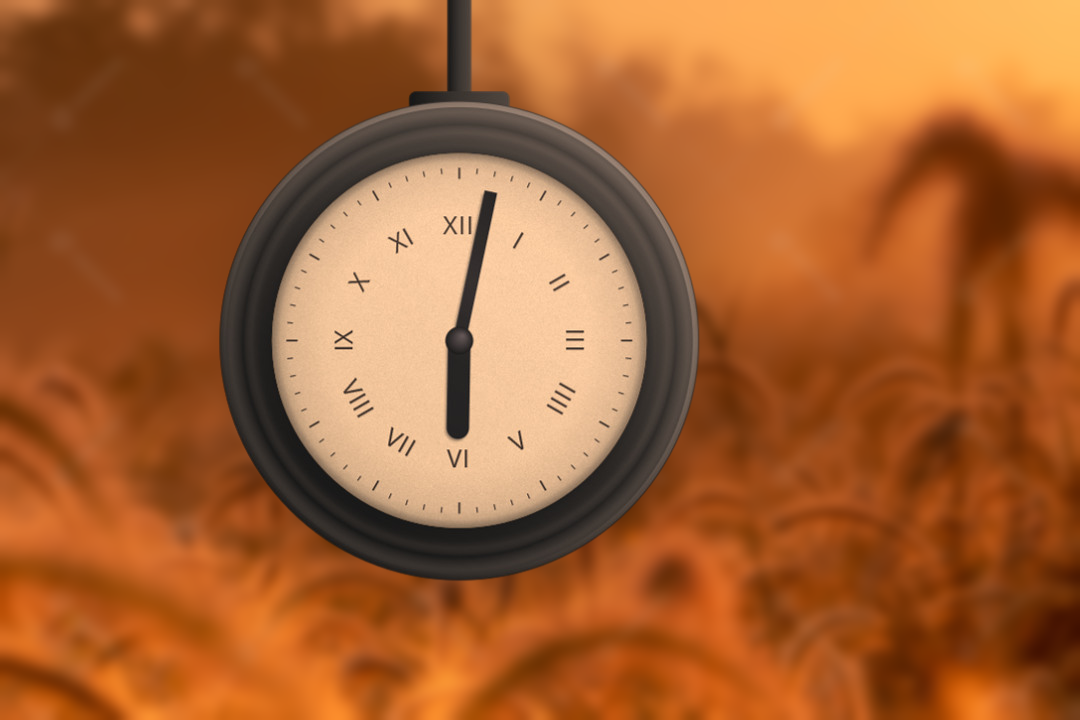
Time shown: 6:02
